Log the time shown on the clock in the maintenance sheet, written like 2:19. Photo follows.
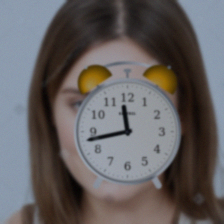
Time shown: 11:43
